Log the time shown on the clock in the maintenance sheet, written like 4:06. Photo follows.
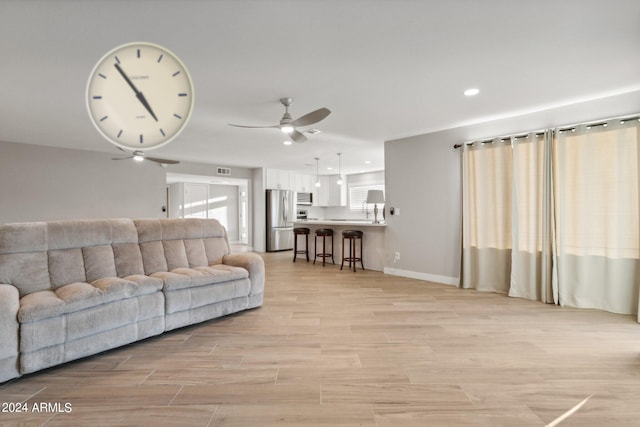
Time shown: 4:54
